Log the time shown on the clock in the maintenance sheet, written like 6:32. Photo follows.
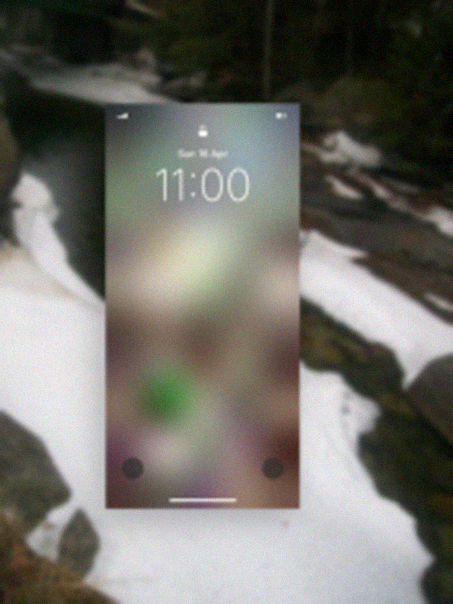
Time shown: 11:00
